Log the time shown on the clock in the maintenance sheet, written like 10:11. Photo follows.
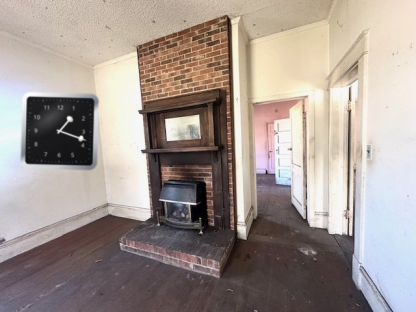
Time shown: 1:18
